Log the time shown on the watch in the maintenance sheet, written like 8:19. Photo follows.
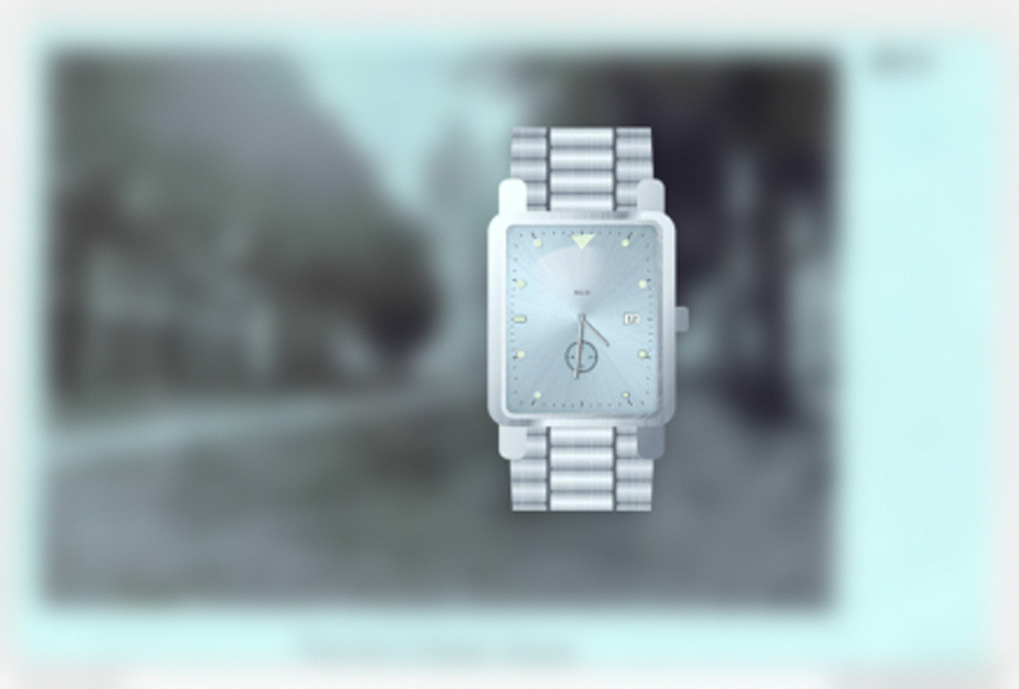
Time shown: 4:31
